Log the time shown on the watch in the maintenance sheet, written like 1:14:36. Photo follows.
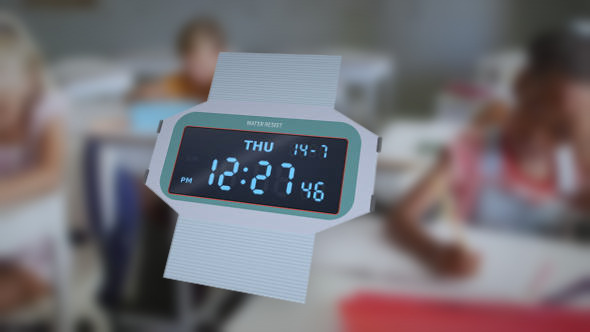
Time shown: 12:27:46
